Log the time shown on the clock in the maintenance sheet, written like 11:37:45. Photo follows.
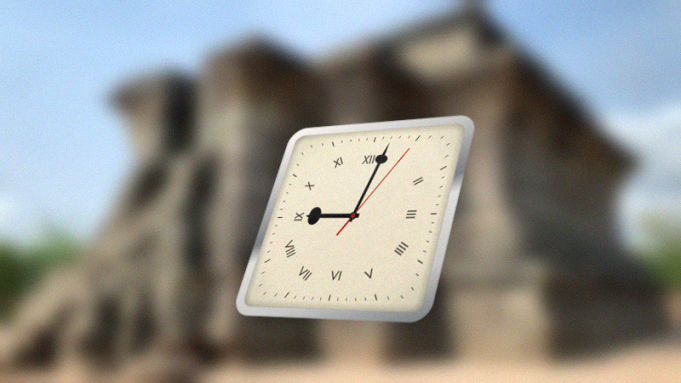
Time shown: 9:02:05
